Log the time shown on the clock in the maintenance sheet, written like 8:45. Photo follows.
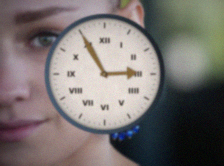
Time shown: 2:55
